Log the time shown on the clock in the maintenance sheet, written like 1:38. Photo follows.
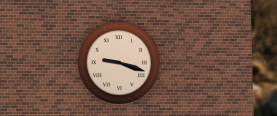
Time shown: 9:18
